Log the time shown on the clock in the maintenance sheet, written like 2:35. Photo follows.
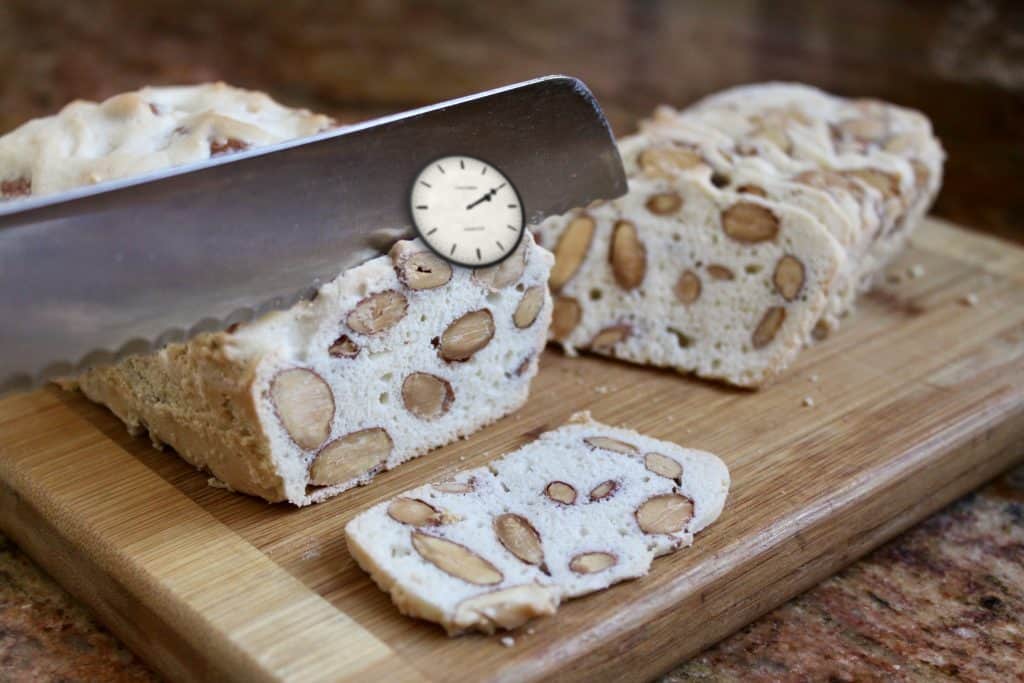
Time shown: 2:10
